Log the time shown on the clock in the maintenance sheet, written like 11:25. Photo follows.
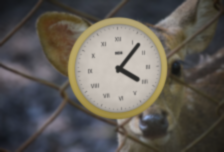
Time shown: 4:07
